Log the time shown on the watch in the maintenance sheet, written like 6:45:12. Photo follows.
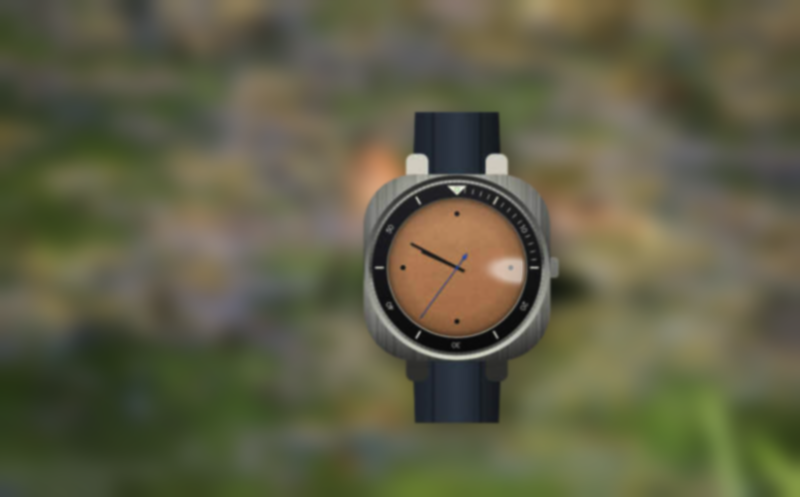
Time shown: 9:49:36
